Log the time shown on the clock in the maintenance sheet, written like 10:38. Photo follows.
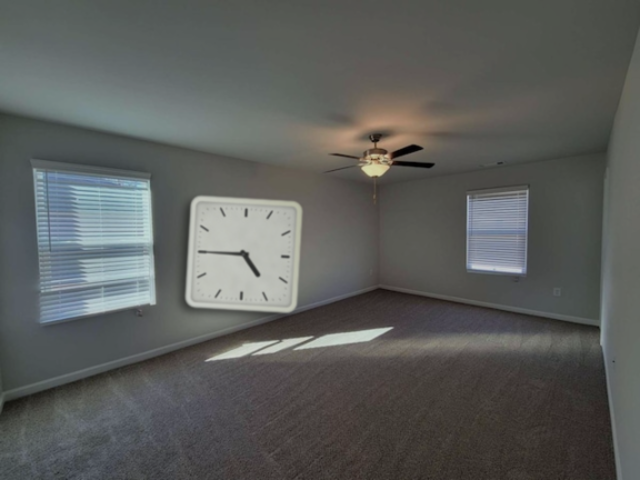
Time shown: 4:45
